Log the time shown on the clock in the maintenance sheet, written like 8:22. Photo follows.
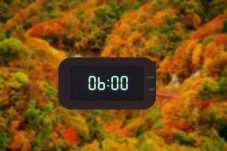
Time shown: 6:00
